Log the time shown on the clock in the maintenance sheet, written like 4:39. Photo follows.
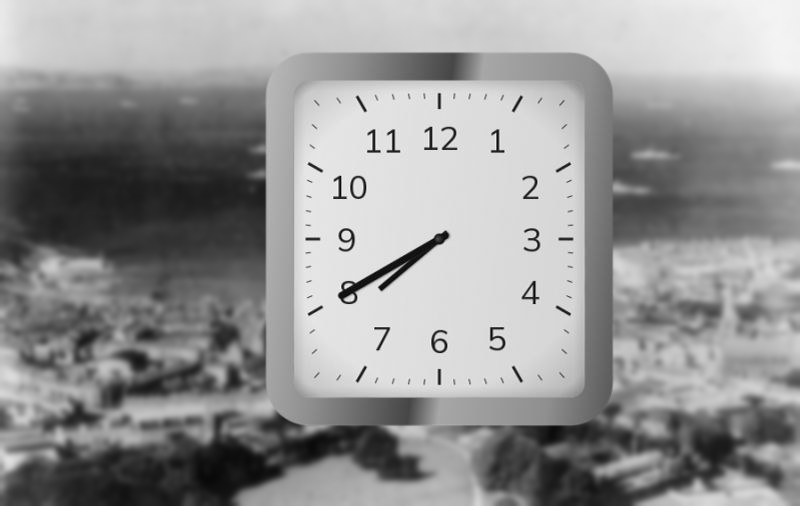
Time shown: 7:40
